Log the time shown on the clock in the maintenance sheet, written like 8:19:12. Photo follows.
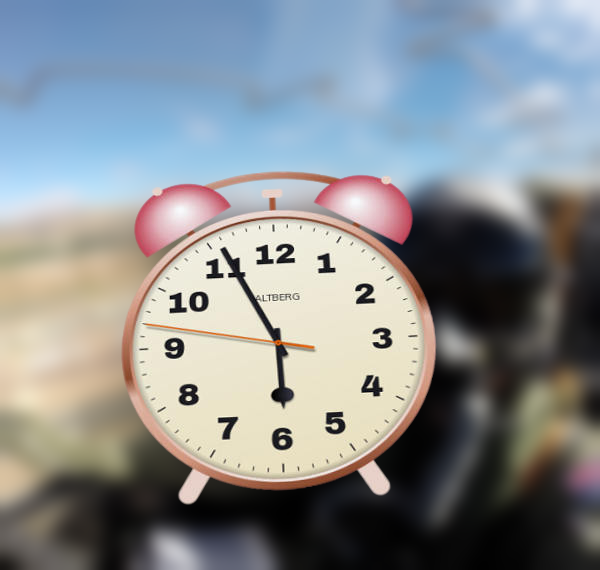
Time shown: 5:55:47
